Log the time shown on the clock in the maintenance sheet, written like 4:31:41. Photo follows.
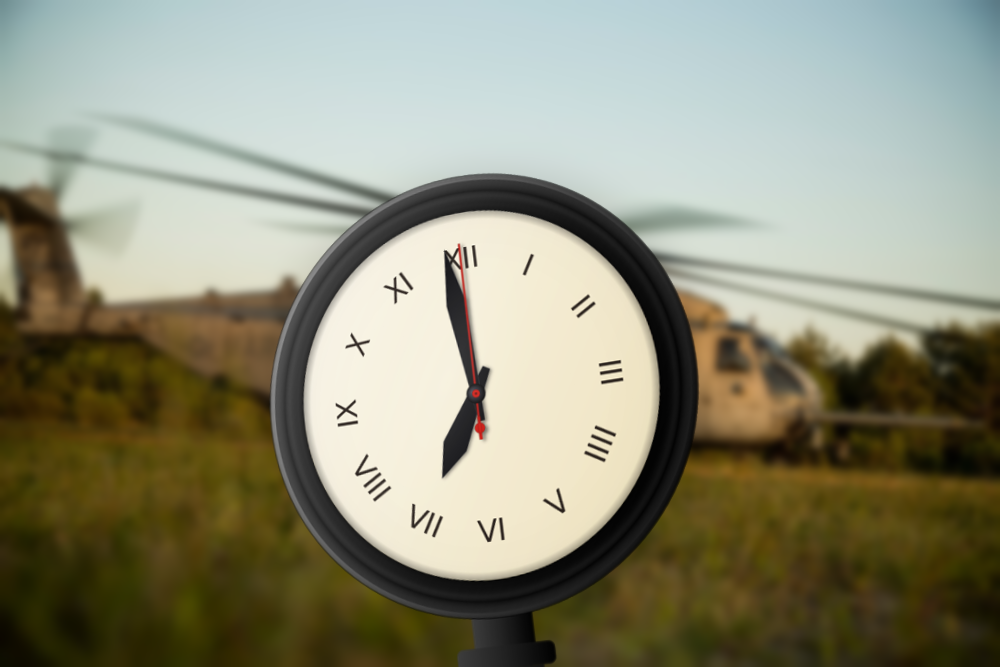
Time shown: 6:59:00
